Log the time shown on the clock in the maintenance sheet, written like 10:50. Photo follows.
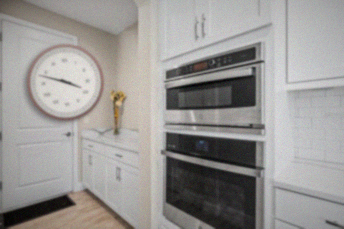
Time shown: 3:48
